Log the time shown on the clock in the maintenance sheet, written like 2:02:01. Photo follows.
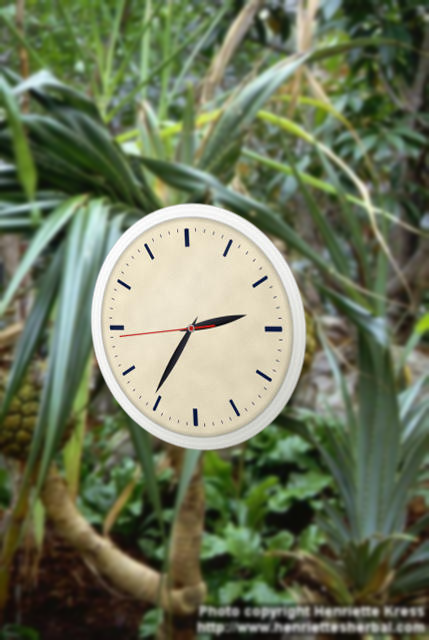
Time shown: 2:35:44
